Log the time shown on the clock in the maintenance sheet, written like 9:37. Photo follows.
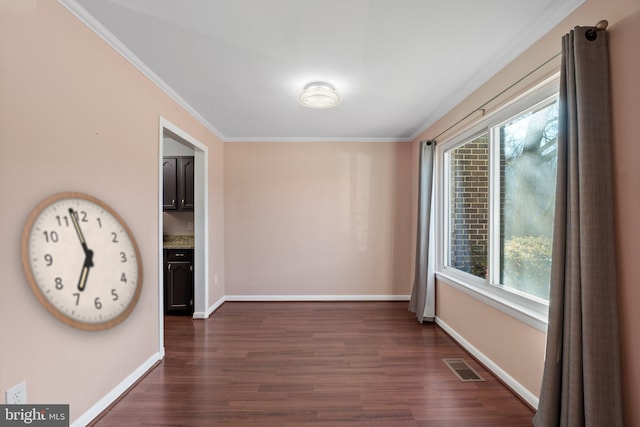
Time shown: 6:58
